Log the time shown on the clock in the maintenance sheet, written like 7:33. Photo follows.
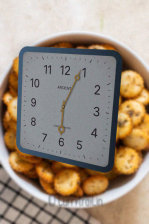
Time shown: 6:04
